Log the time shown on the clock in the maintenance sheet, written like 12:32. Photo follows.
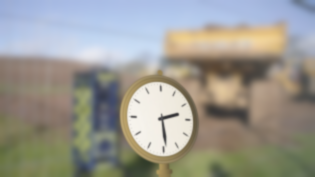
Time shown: 2:29
